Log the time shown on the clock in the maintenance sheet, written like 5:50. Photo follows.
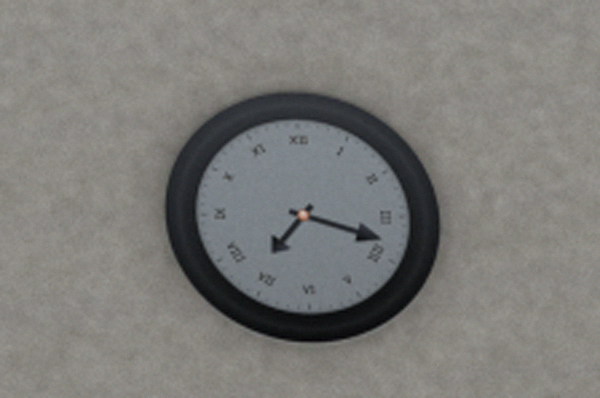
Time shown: 7:18
